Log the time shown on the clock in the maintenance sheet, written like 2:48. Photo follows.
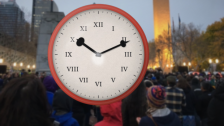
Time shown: 10:11
